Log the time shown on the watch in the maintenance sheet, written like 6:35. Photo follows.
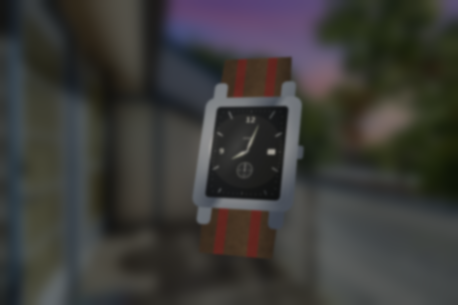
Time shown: 8:03
